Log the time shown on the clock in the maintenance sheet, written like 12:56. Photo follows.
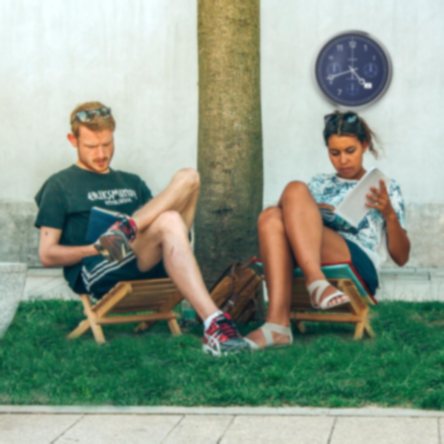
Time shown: 4:42
